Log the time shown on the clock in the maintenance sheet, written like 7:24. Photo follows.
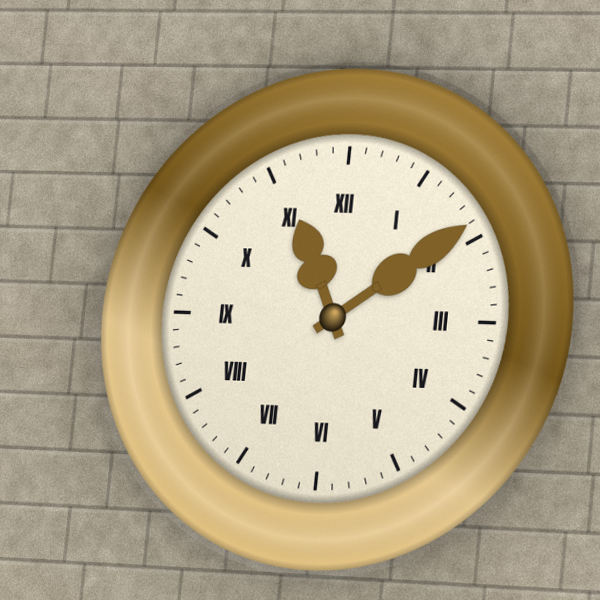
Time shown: 11:09
